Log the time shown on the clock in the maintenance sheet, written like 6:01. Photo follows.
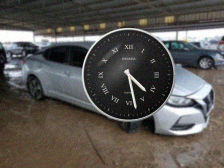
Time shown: 4:28
